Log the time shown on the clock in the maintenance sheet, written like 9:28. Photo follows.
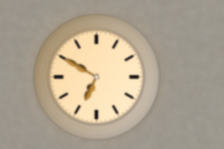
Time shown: 6:50
